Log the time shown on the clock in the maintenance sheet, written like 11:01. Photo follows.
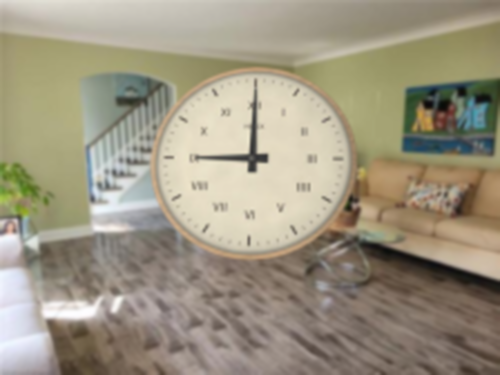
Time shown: 9:00
